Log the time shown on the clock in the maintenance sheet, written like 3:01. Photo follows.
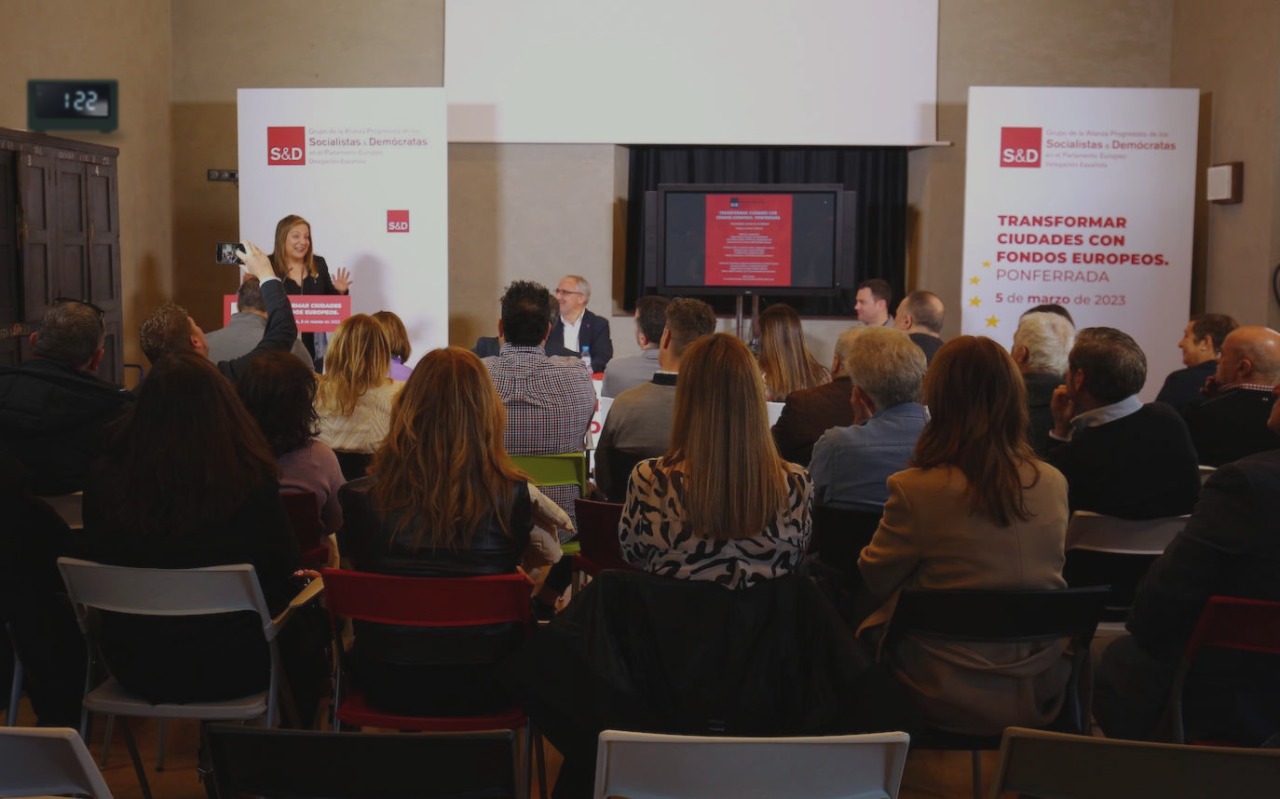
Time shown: 1:22
